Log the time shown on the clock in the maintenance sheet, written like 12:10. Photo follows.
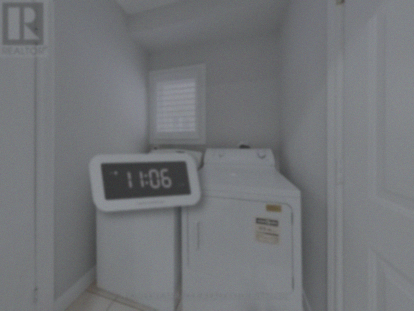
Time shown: 11:06
